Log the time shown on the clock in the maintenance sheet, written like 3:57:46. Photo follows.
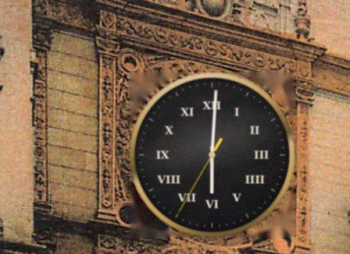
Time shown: 6:00:35
